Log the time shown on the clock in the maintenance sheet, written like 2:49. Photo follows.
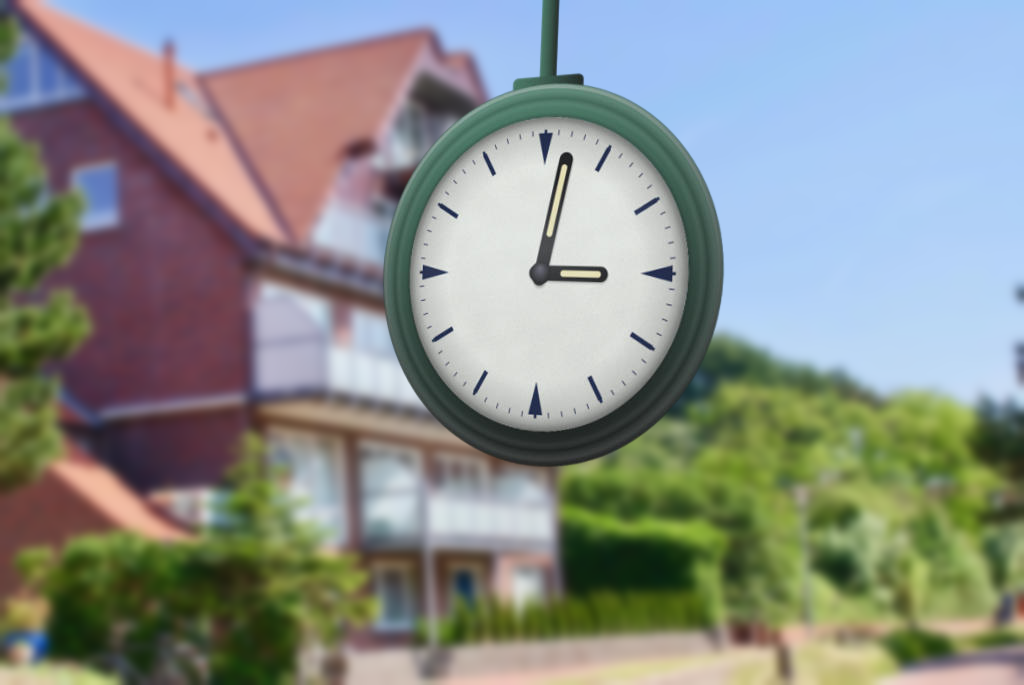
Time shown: 3:02
